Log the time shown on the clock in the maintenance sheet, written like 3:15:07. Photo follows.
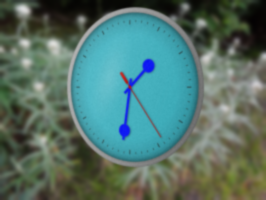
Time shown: 1:31:24
